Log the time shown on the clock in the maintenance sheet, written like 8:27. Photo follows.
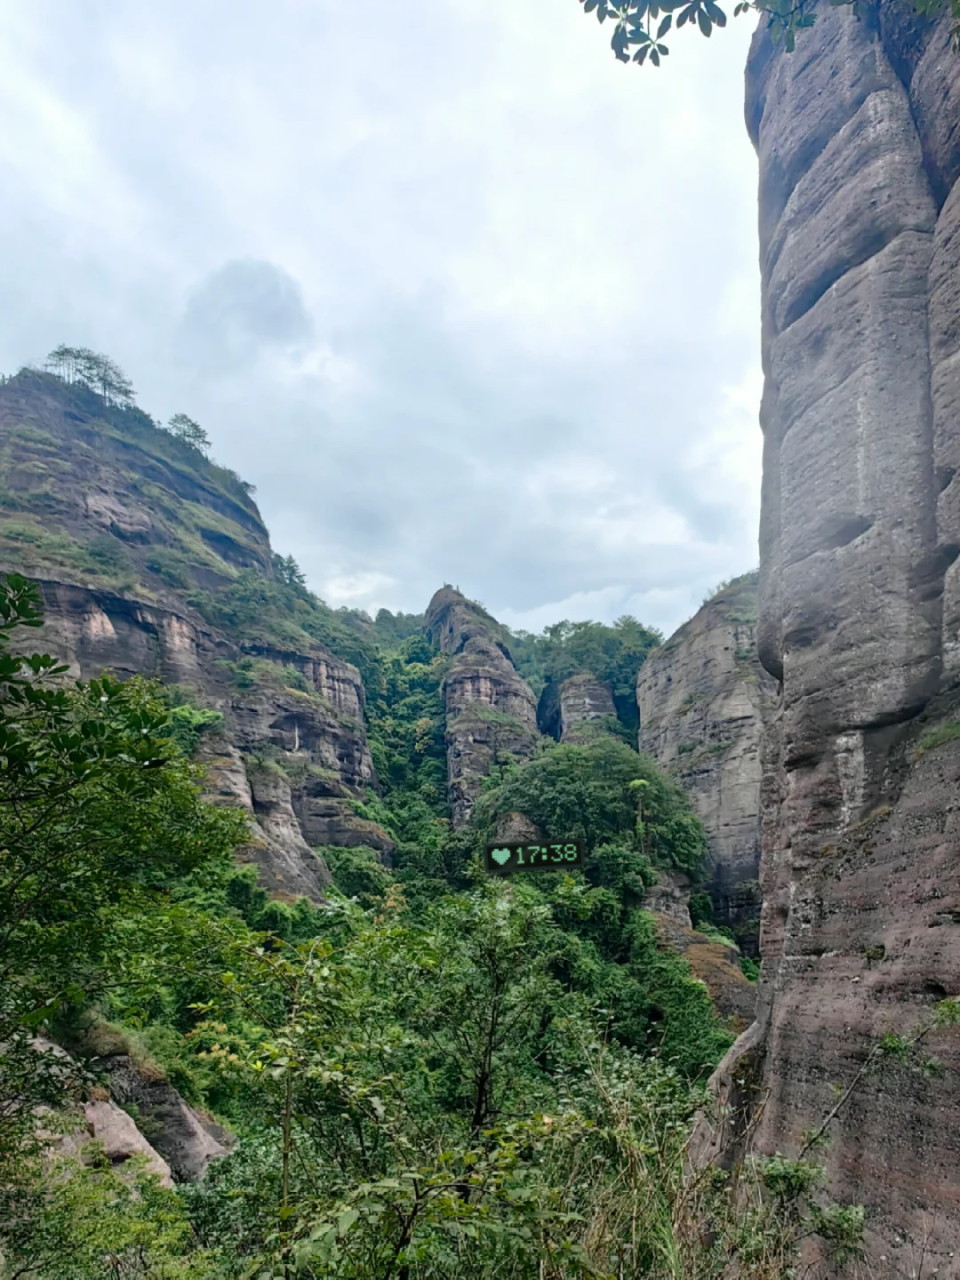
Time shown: 17:38
